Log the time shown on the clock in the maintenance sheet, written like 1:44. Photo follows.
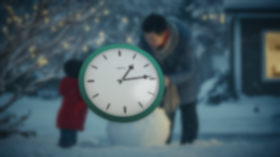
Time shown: 1:14
